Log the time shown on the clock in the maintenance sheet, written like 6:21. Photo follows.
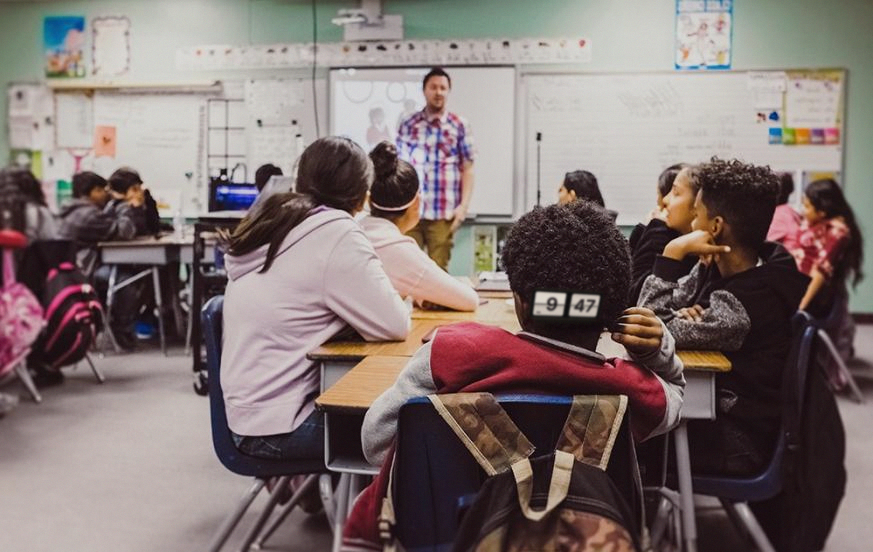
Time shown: 9:47
